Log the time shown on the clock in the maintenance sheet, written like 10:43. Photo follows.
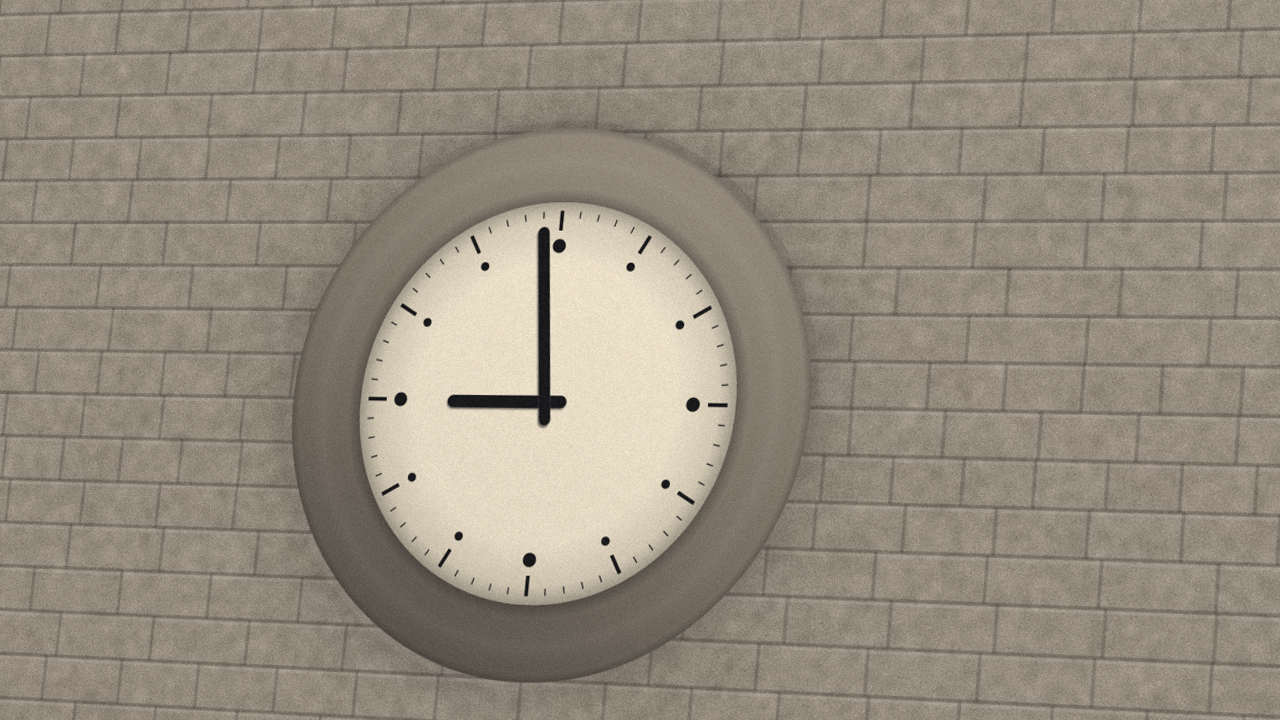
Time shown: 8:59
